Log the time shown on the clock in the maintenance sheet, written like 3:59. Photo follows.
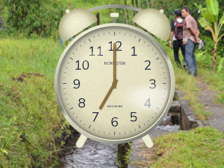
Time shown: 7:00
